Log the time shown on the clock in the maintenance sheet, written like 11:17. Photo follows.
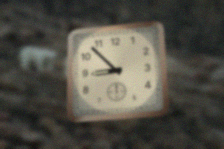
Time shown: 8:53
